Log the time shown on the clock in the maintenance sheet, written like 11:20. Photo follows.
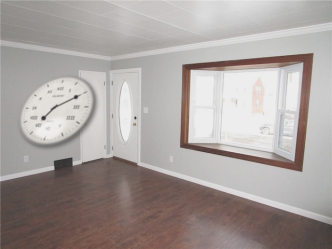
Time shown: 7:10
